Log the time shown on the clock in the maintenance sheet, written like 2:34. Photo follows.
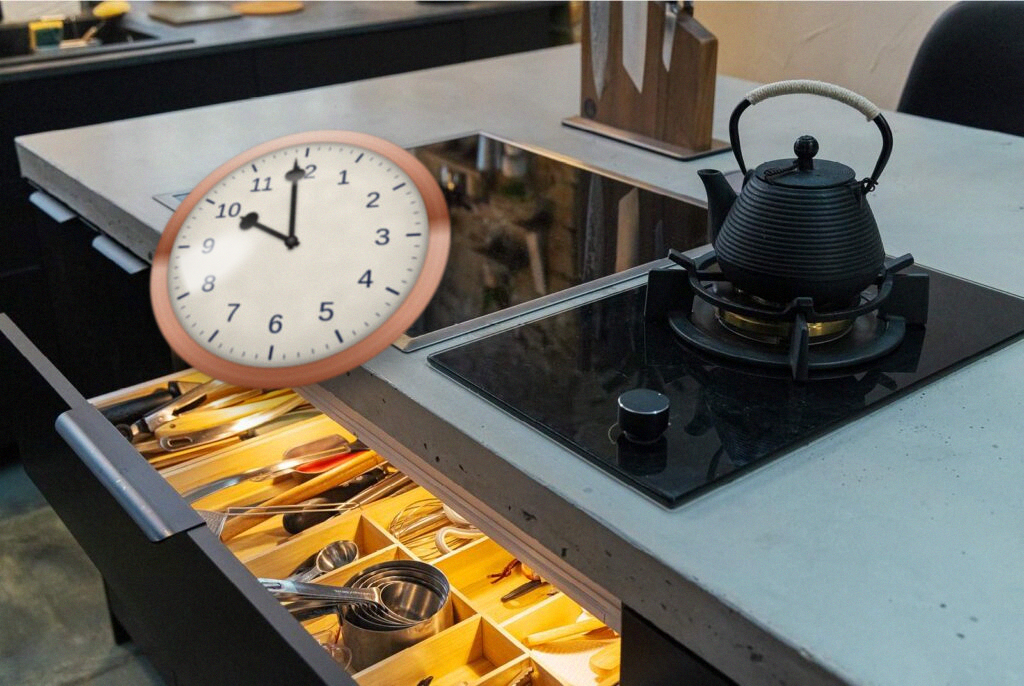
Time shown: 9:59
